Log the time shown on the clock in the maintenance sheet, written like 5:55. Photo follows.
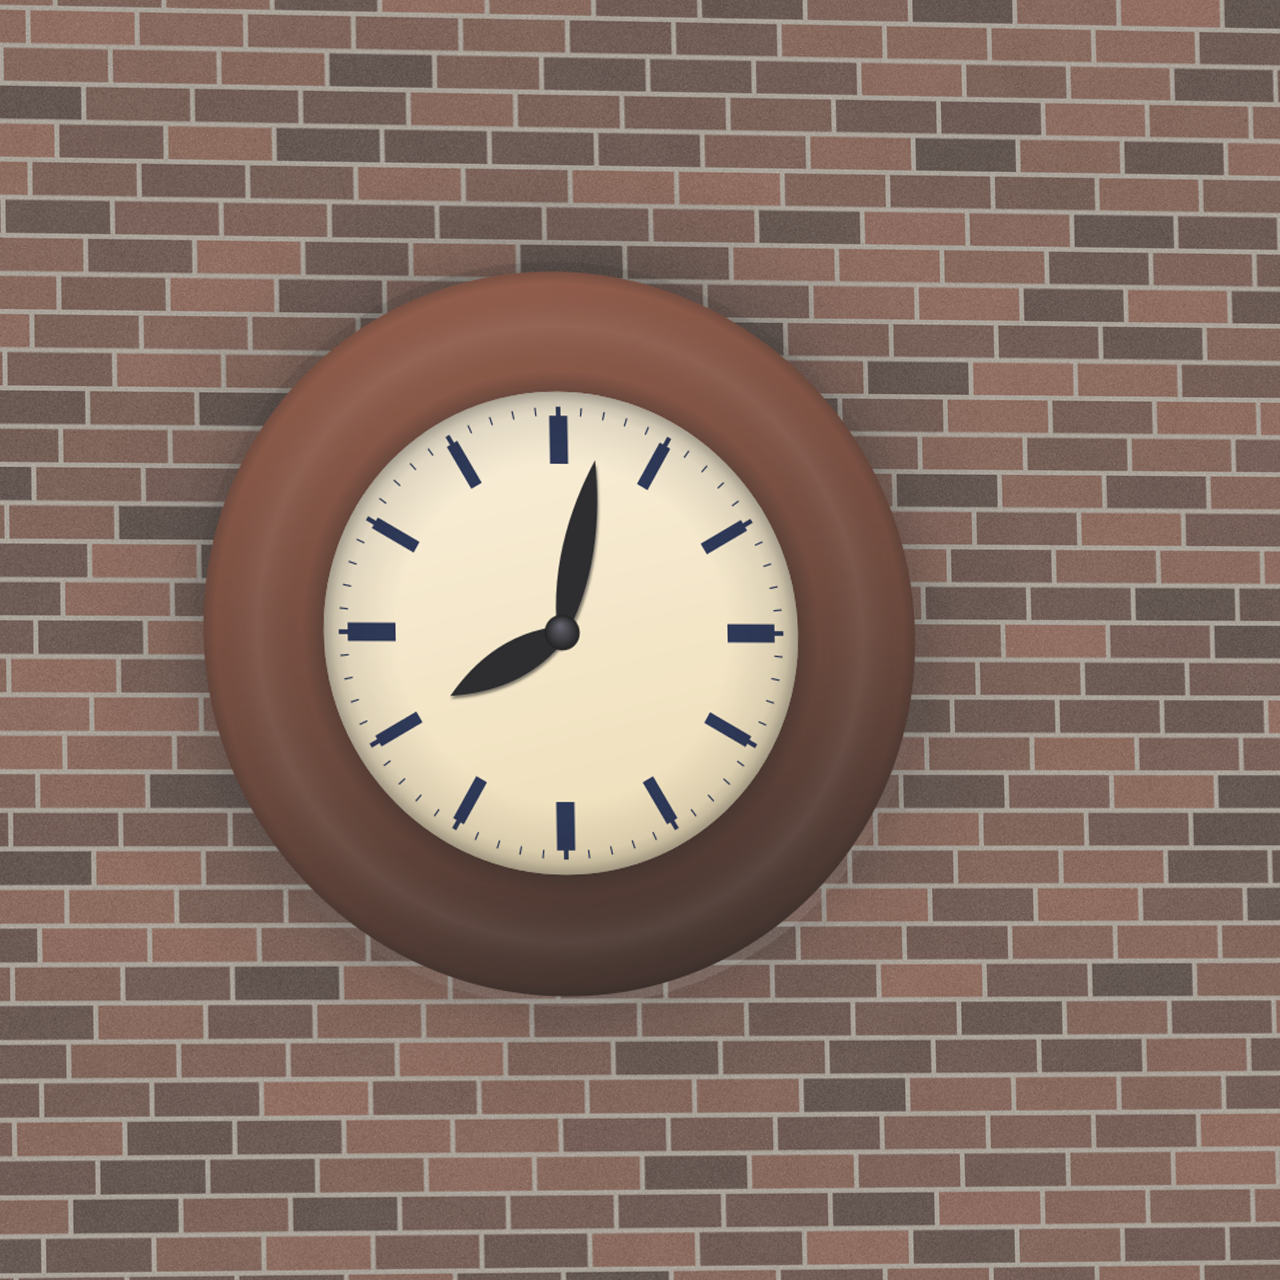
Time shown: 8:02
